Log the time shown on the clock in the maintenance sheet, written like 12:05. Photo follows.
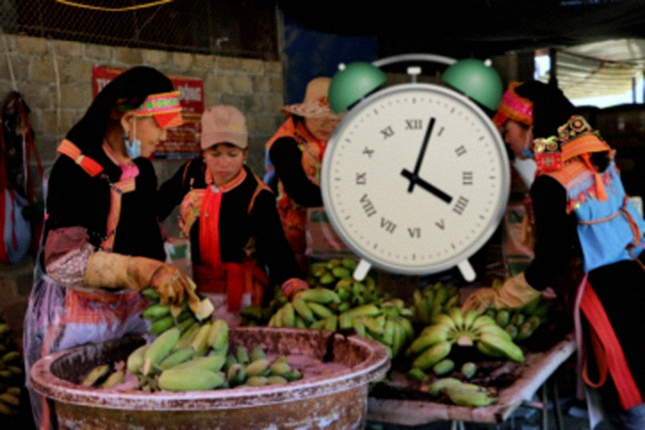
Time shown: 4:03
